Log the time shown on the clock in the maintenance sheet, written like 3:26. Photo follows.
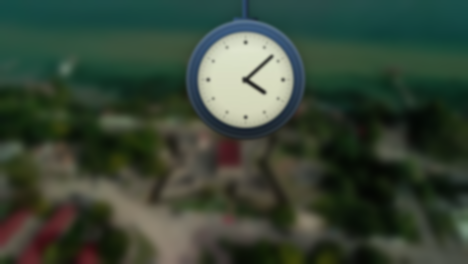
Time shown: 4:08
